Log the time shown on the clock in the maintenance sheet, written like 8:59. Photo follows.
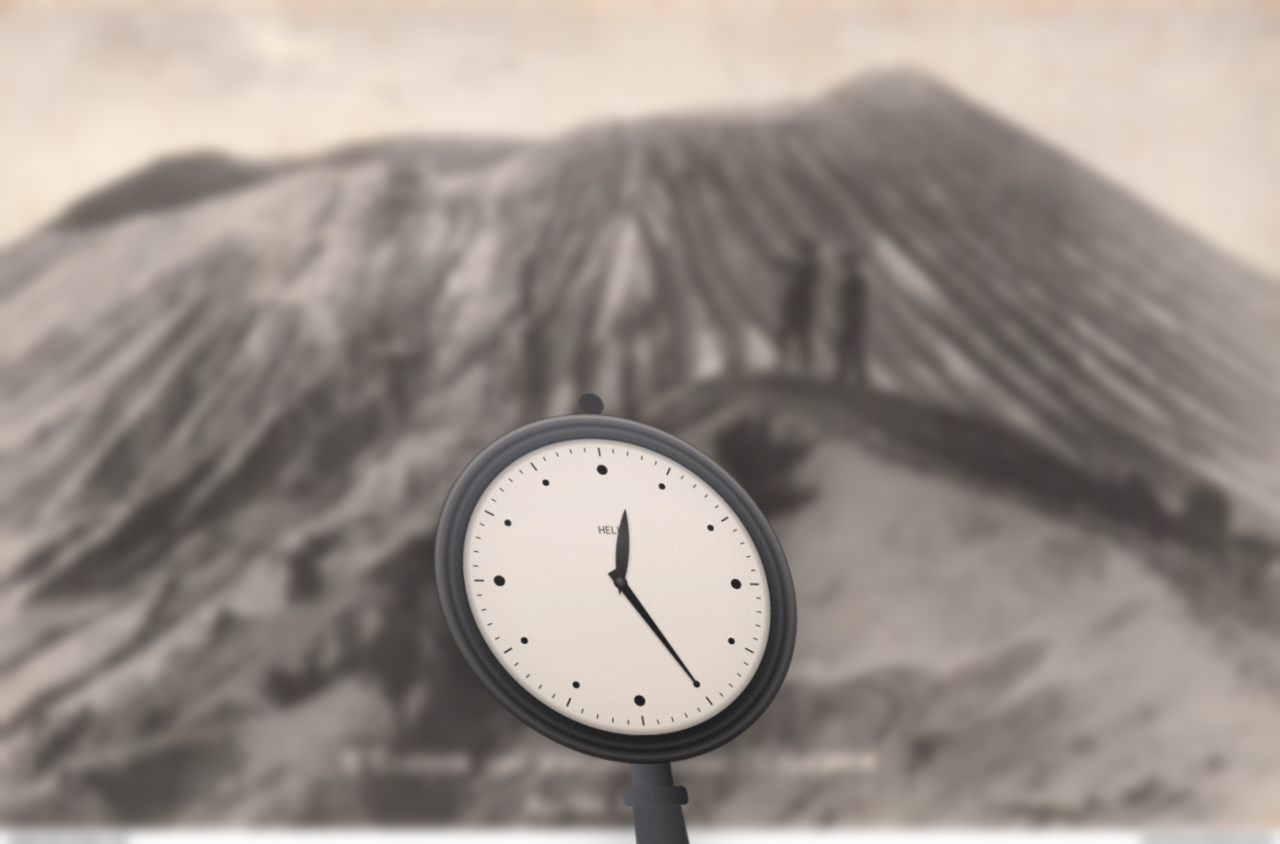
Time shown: 12:25
